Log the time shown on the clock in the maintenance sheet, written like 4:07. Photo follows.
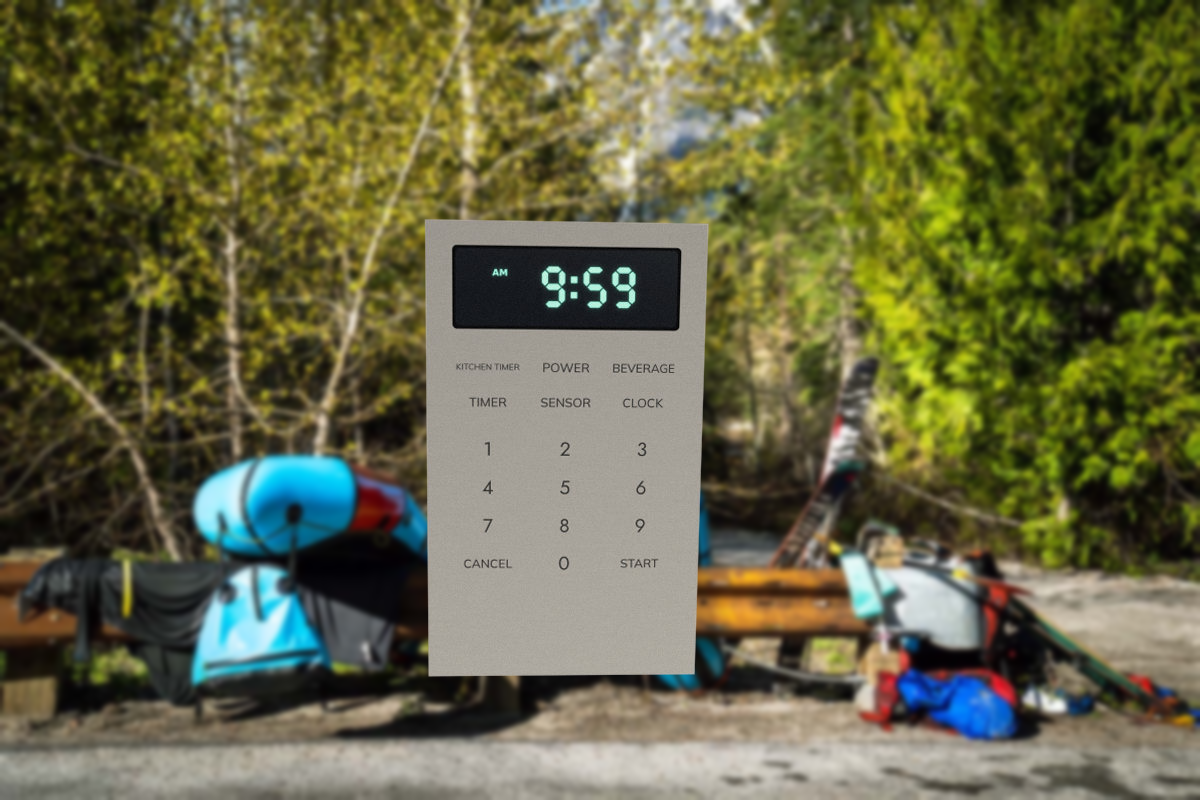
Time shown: 9:59
